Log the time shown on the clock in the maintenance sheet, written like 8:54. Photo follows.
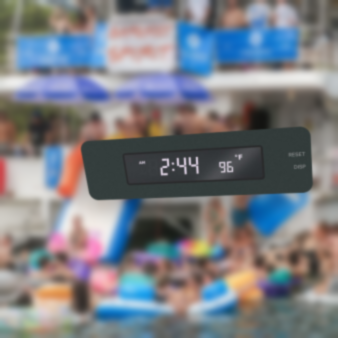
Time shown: 2:44
